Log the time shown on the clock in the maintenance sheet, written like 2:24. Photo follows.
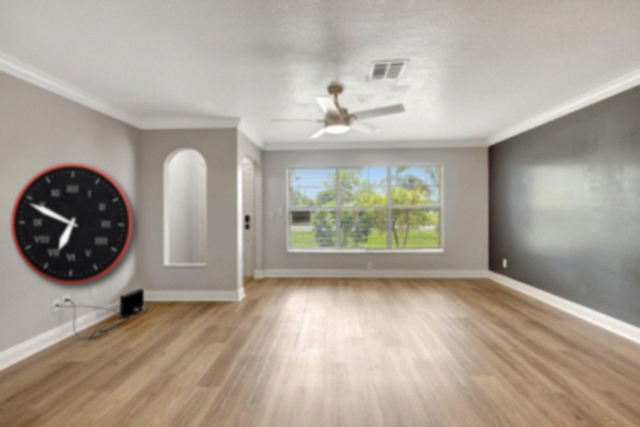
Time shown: 6:49
